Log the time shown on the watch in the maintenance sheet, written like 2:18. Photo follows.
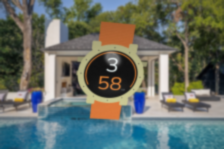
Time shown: 3:58
